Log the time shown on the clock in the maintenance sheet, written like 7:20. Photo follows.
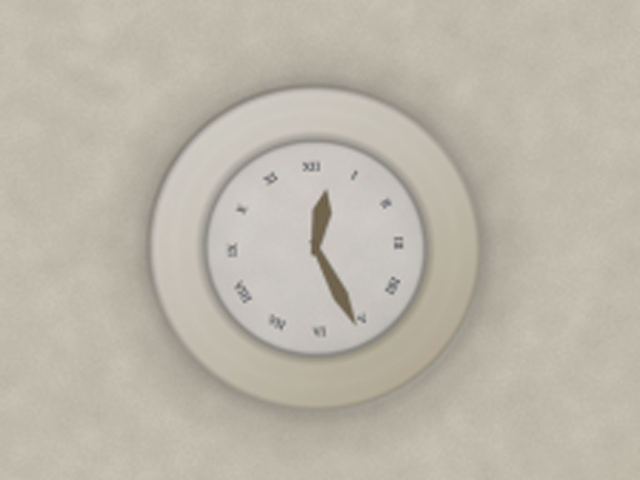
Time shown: 12:26
